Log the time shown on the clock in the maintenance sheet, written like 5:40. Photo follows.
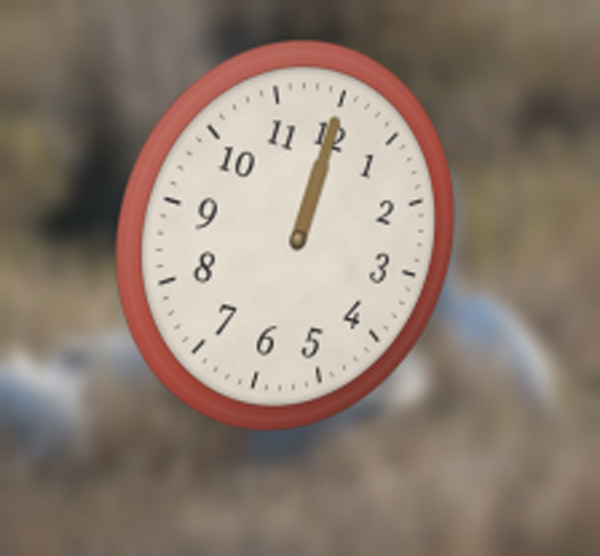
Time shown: 12:00
